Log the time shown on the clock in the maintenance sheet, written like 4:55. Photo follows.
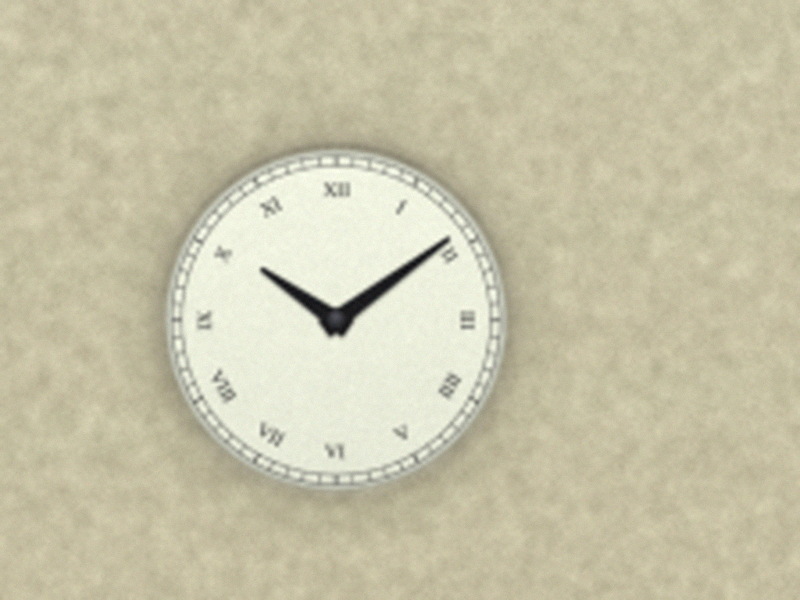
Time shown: 10:09
